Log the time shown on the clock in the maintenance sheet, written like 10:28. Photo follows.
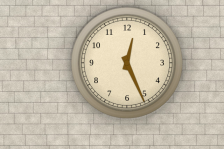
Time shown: 12:26
